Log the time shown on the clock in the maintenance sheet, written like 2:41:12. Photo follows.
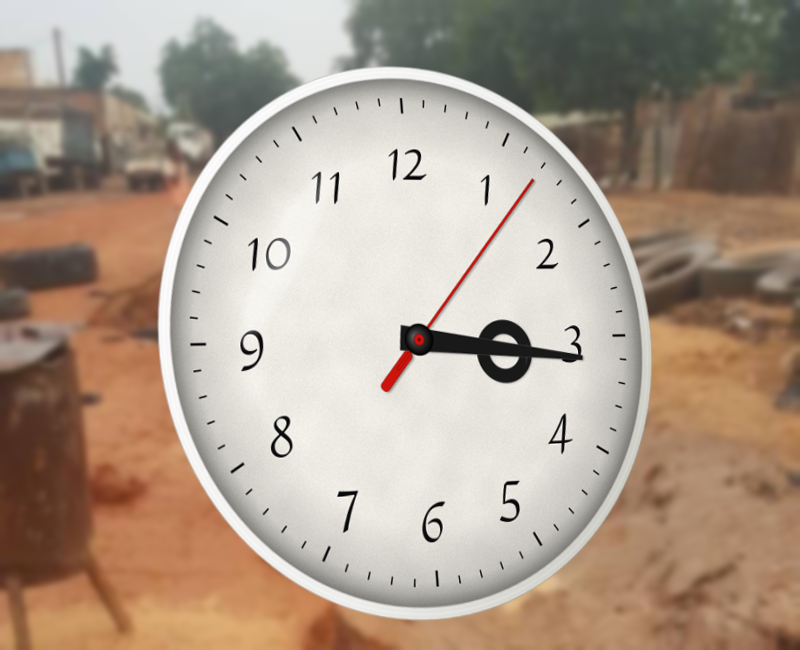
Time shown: 3:16:07
